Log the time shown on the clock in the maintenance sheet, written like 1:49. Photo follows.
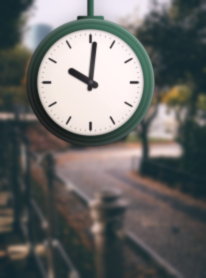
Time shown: 10:01
